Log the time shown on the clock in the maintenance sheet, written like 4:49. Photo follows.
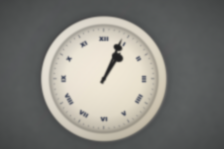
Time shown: 1:04
